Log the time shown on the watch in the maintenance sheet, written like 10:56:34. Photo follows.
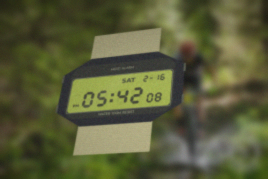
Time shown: 5:42:08
